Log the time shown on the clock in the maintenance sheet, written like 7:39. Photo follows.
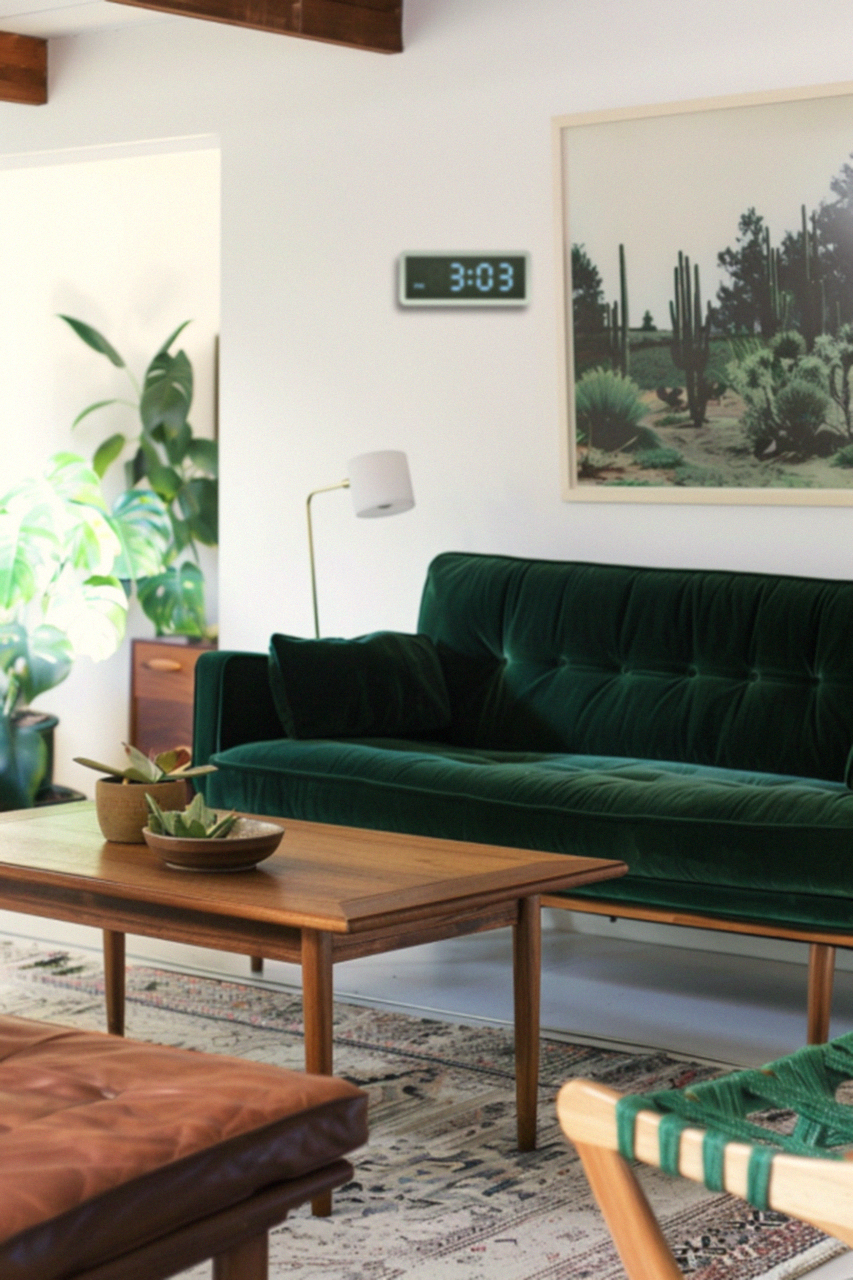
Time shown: 3:03
